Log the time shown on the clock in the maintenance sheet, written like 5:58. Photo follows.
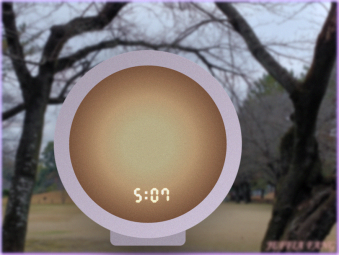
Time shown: 5:07
